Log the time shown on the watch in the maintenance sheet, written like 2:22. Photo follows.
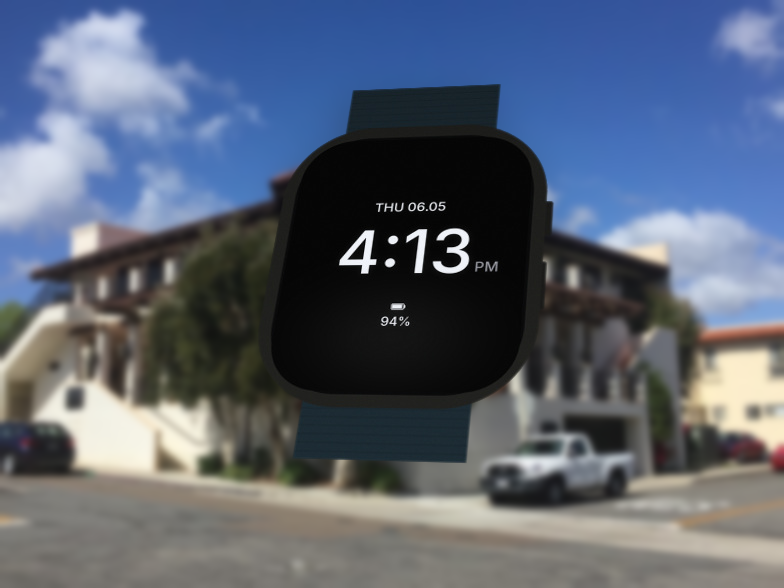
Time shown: 4:13
